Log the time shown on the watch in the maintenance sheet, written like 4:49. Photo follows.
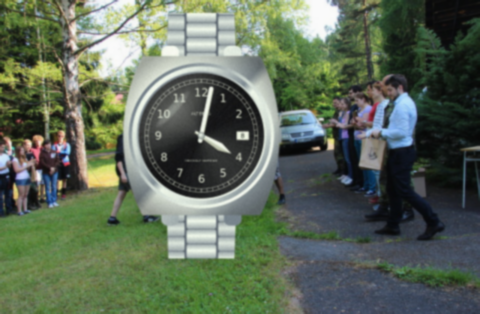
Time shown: 4:02
